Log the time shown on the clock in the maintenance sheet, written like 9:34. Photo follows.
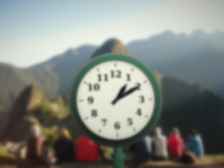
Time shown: 1:10
